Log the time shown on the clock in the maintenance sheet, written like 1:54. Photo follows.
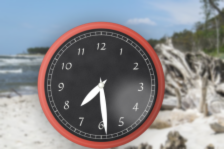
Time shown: 7:29
